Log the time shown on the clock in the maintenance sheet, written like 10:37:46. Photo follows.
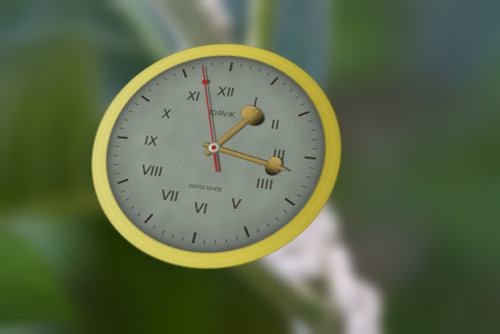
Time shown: 1:16:57
